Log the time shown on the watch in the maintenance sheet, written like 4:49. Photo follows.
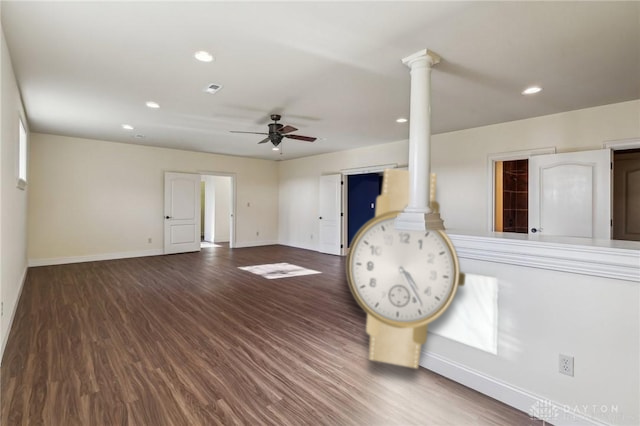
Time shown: 4:24
